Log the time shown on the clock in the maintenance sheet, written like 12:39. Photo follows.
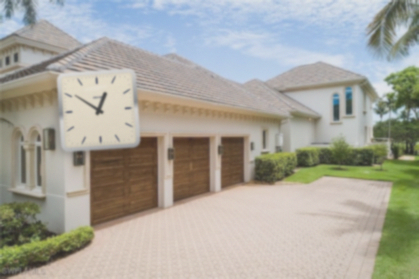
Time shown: 12:51
